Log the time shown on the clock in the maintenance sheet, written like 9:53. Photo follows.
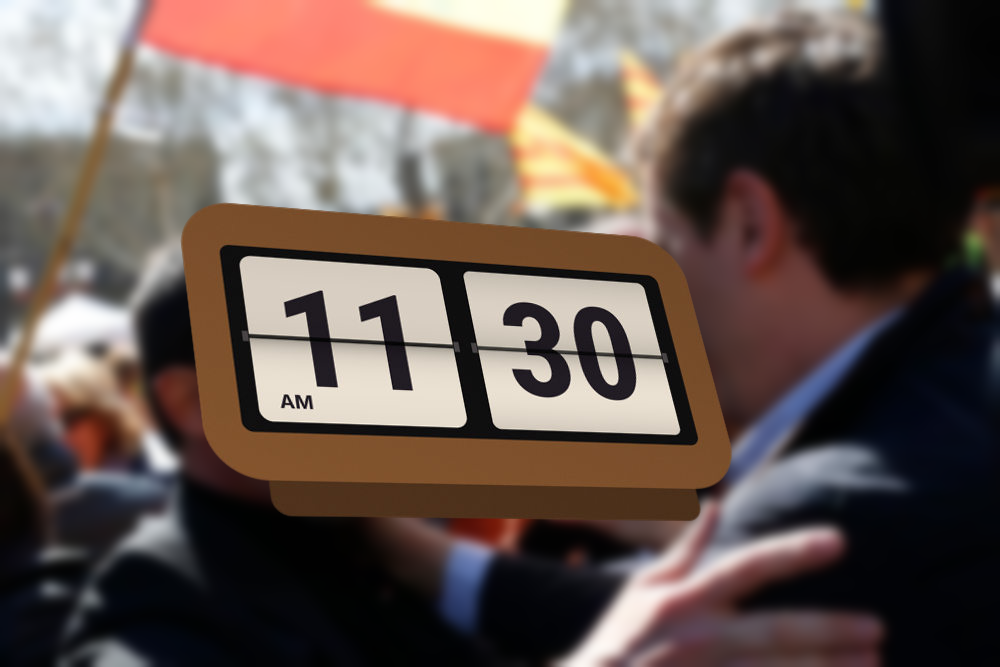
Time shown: 11:30
